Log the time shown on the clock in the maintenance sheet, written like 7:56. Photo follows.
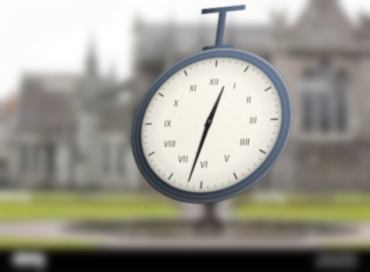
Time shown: 12:32
